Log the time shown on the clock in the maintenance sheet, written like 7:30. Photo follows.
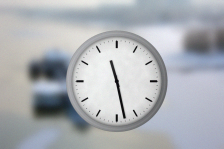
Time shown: 11:28
